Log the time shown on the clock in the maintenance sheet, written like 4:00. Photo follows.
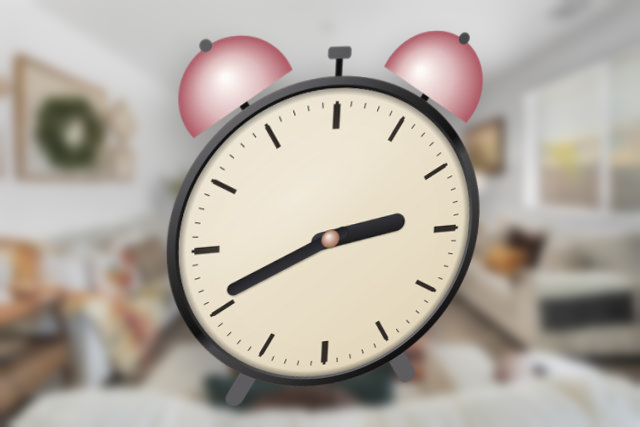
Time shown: 2:41
